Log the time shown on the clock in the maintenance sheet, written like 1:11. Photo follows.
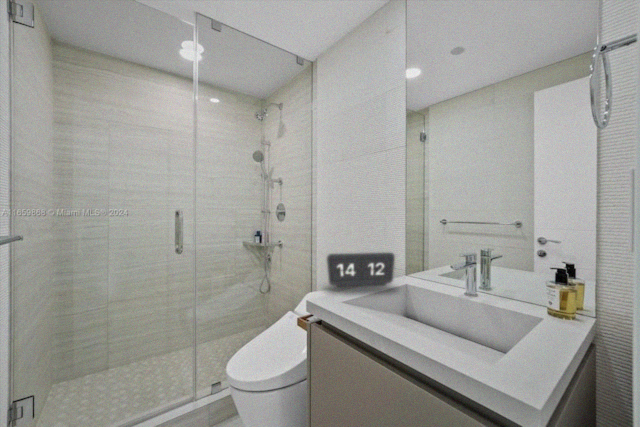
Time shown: 14:12
